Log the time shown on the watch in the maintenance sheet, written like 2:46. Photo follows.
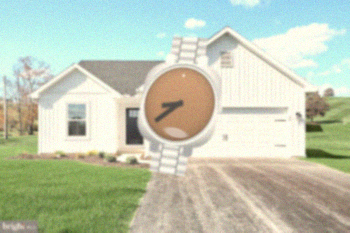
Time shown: 8:38
